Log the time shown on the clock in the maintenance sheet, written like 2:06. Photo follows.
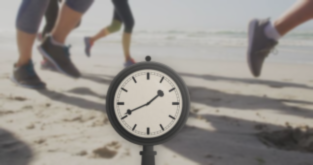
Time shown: 1:41
